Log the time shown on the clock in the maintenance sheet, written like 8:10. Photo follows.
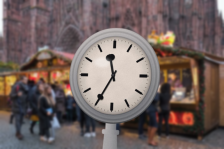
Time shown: 11:35
